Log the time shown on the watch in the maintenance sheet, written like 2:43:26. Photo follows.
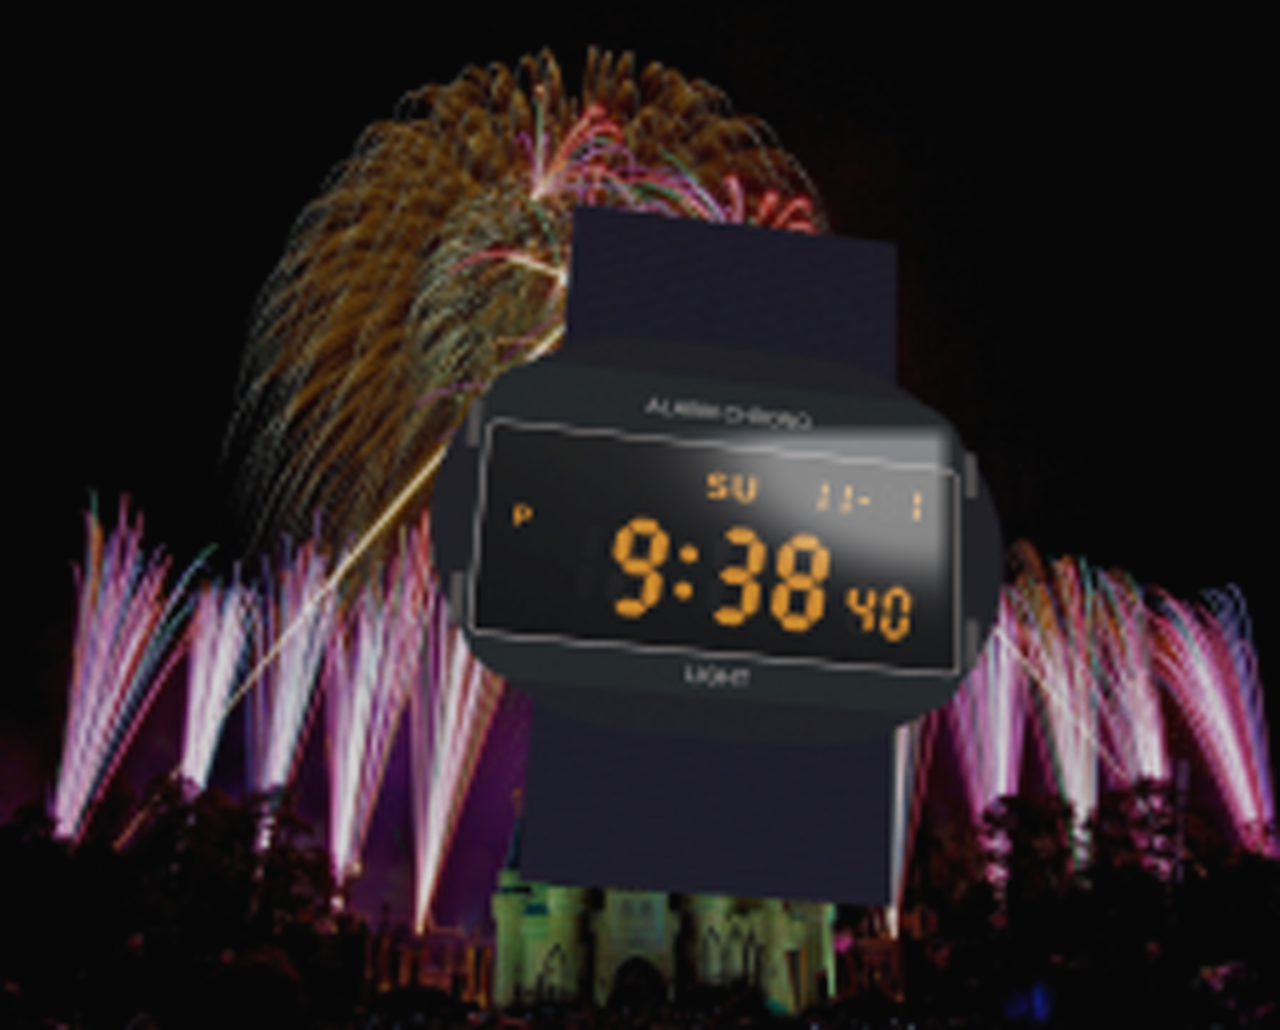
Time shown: 9:38:40
